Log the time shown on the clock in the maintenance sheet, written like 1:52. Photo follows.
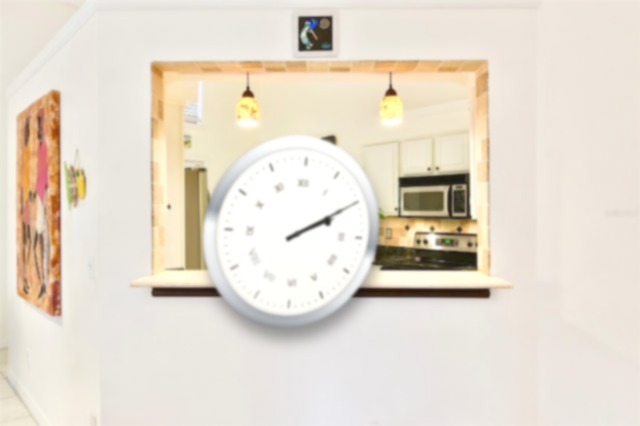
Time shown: 2:10
